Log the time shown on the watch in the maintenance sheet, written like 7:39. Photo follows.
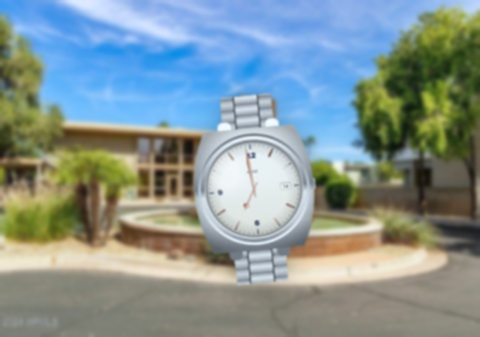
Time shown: 6:59
